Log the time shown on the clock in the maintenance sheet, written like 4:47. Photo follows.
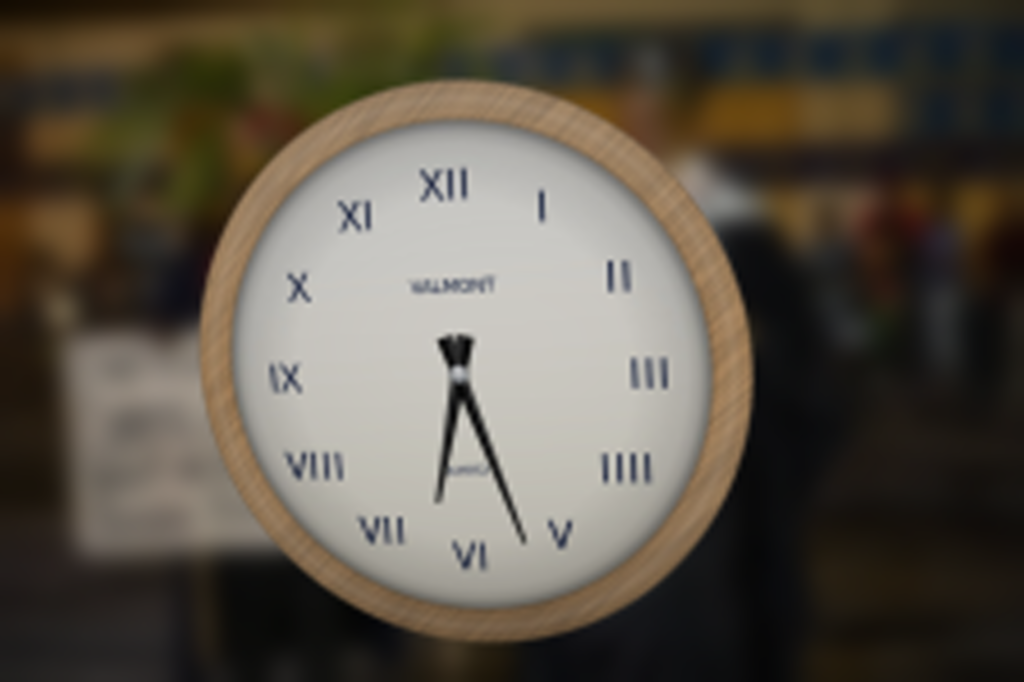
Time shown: 6:27
